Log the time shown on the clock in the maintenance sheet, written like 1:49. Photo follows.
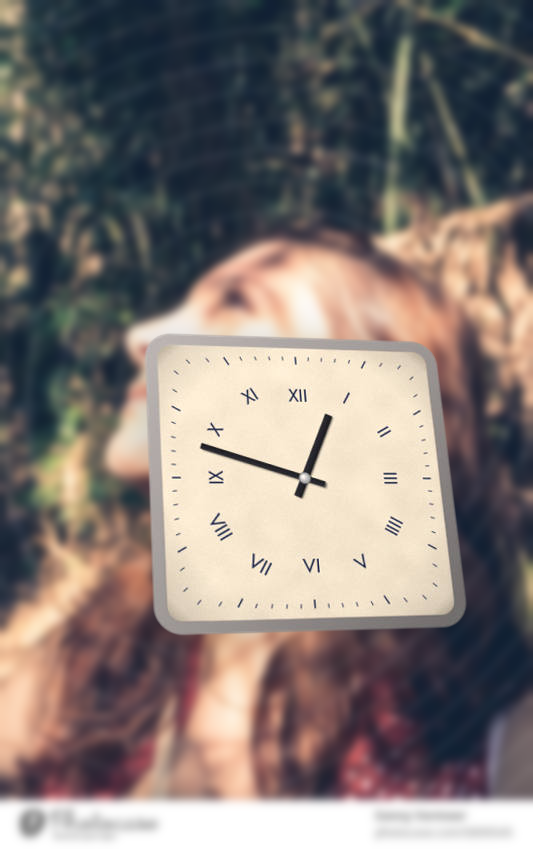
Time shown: 12:48
